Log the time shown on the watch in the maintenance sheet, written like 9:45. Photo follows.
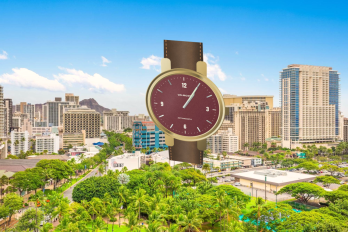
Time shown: 1:05
